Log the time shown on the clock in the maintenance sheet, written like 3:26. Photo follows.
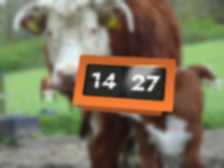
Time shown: 14:27
